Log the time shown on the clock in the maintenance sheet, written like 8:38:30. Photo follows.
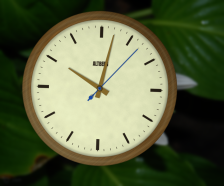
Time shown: 10:02:07
